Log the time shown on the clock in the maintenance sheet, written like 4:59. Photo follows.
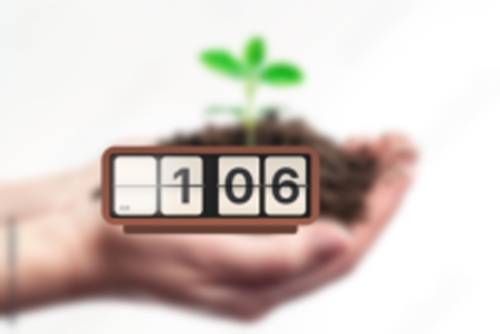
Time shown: 1:06
